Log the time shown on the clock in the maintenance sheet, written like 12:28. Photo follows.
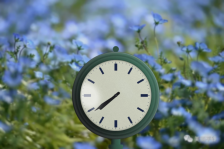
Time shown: 7:39
